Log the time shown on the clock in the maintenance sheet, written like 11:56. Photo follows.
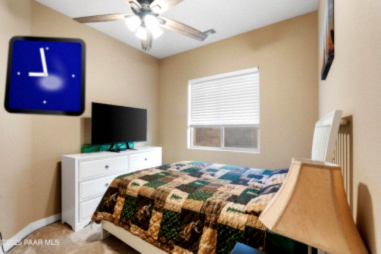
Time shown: 8:58
